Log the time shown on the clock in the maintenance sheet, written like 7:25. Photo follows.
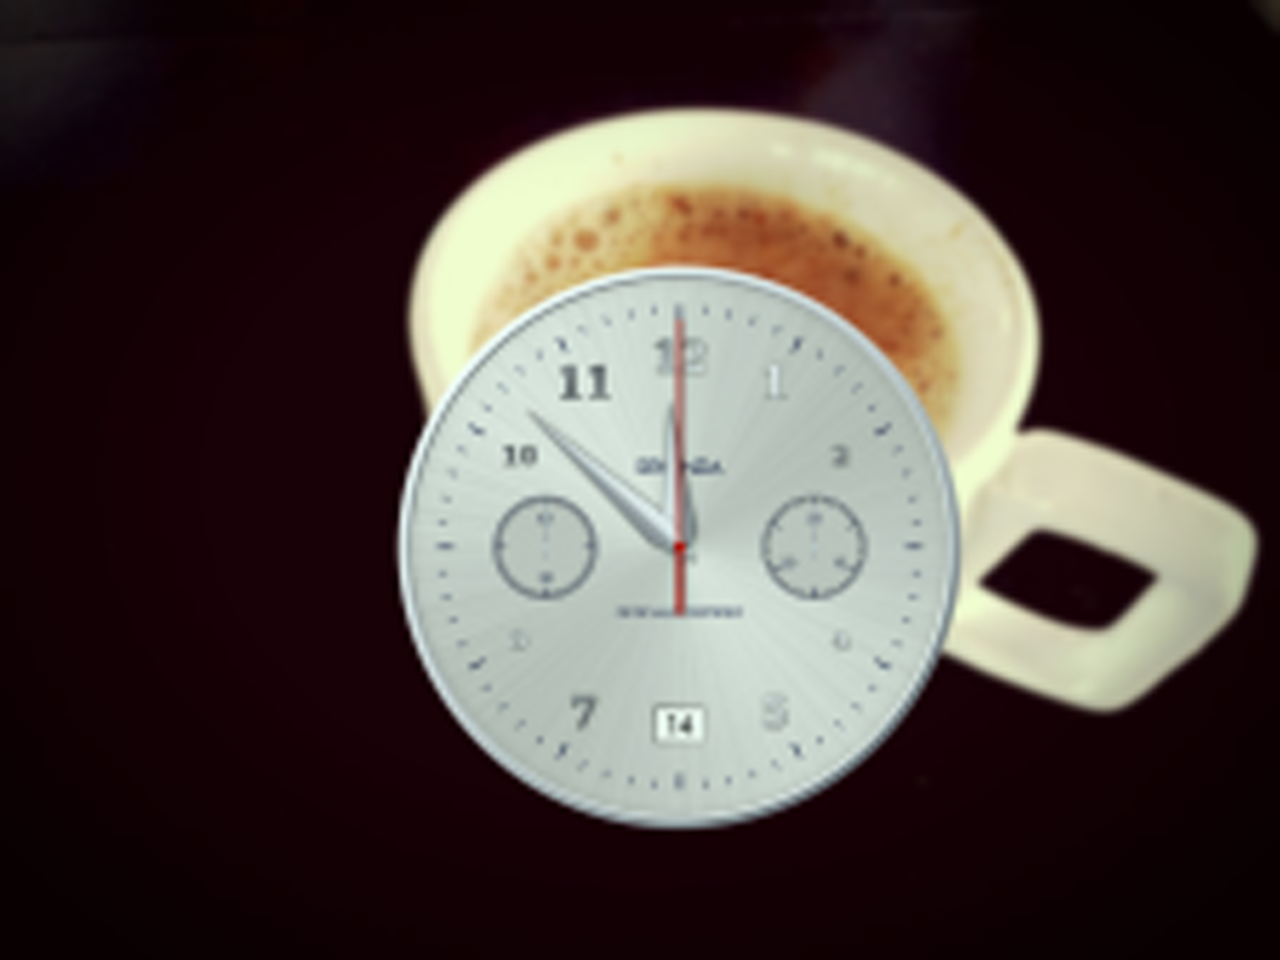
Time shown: 11:52
